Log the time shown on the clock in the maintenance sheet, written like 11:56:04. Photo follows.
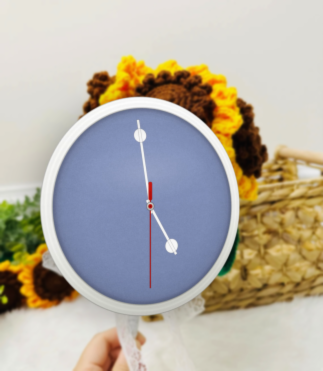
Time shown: 4:58:30
